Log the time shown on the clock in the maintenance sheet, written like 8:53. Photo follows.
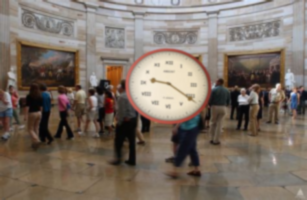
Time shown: 9:21
